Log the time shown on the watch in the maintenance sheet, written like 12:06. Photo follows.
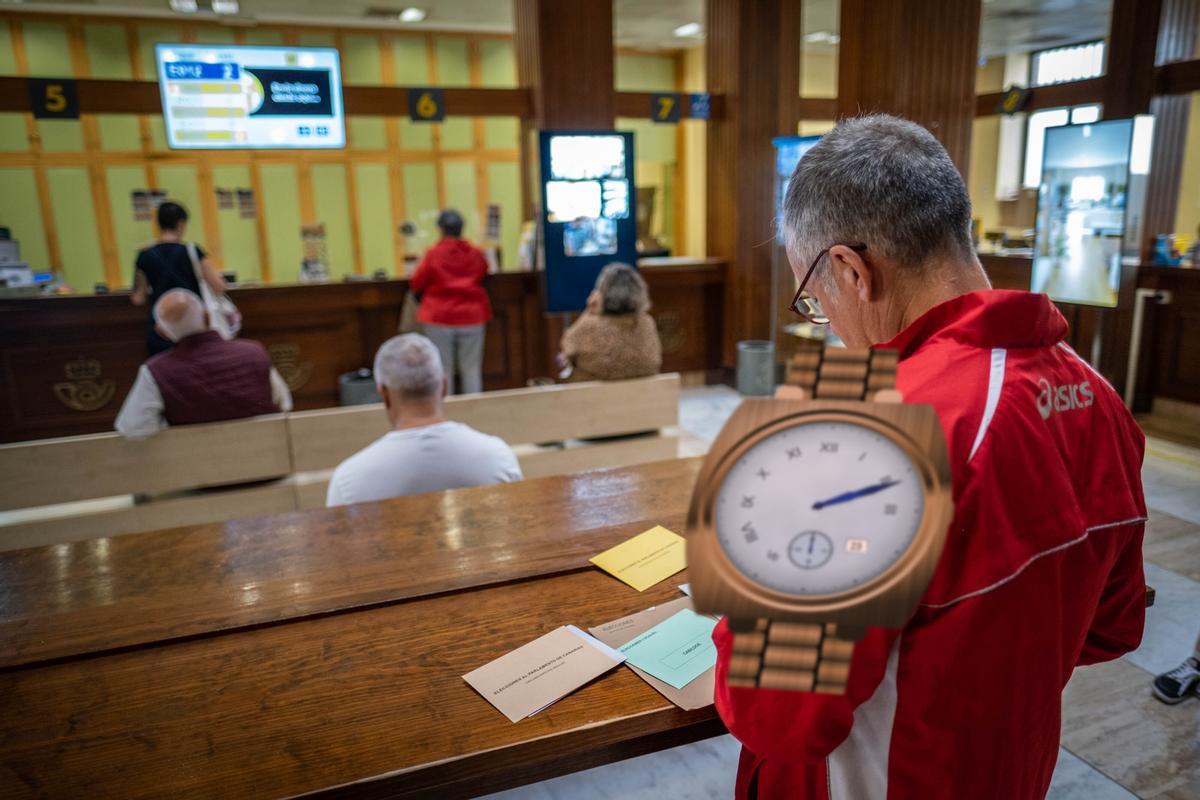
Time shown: 2:11
